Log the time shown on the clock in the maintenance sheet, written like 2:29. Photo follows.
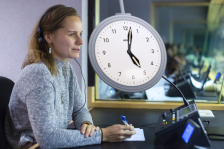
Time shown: 5:02
